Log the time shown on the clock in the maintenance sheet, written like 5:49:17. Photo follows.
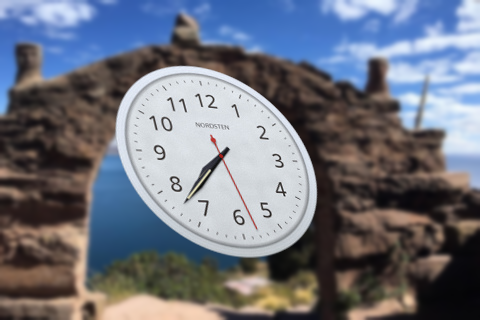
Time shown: 7:37:28
